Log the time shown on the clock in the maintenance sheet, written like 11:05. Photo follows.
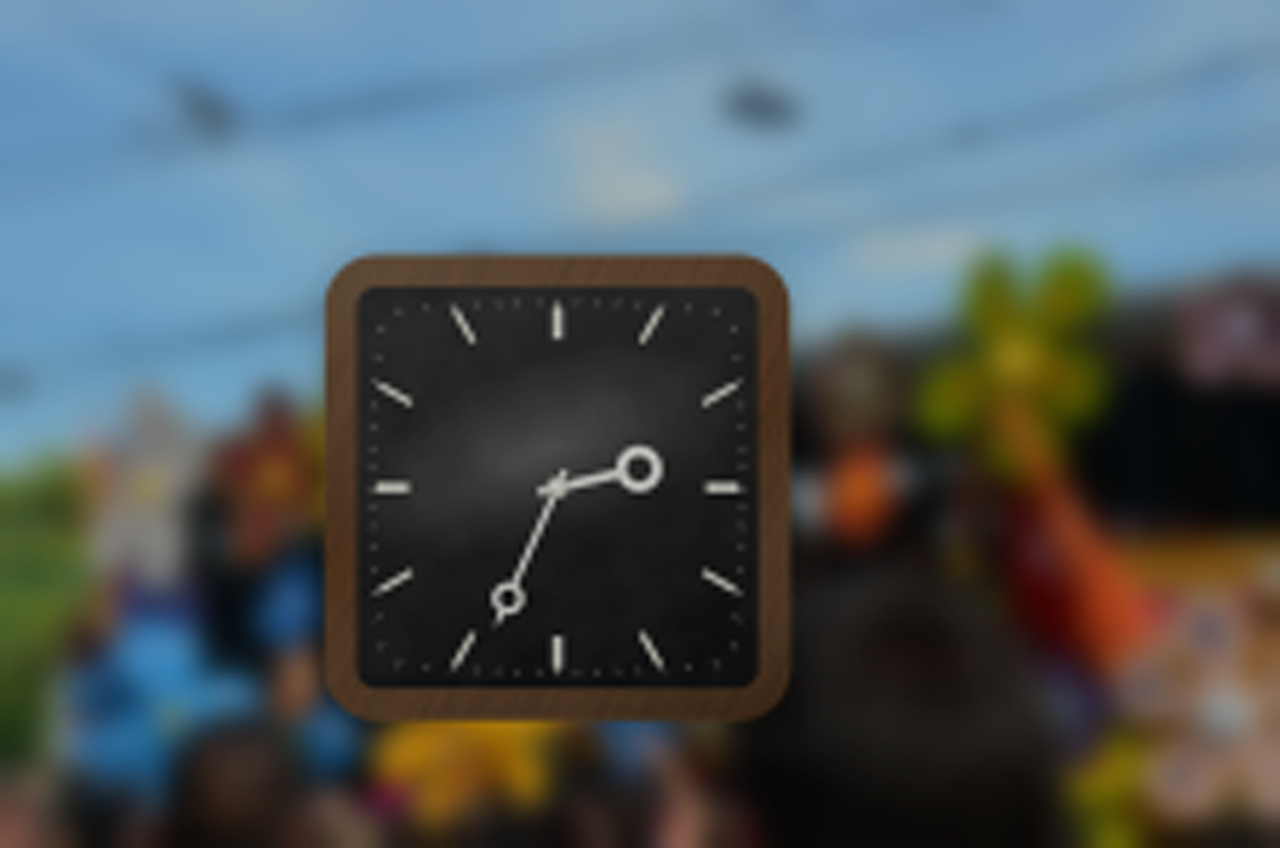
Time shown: 2:34
